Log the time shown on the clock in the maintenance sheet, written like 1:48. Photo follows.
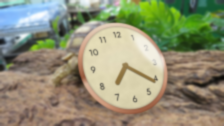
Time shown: 7:21
